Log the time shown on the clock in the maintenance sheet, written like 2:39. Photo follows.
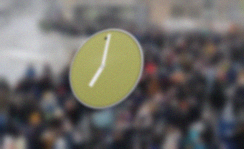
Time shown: 7:01
